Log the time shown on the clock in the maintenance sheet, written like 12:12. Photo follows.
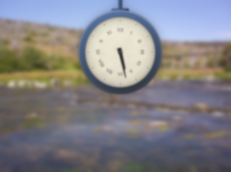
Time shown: 5:28
